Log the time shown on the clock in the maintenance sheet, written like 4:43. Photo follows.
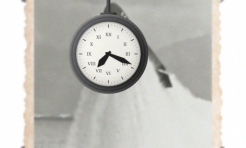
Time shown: 7:19
